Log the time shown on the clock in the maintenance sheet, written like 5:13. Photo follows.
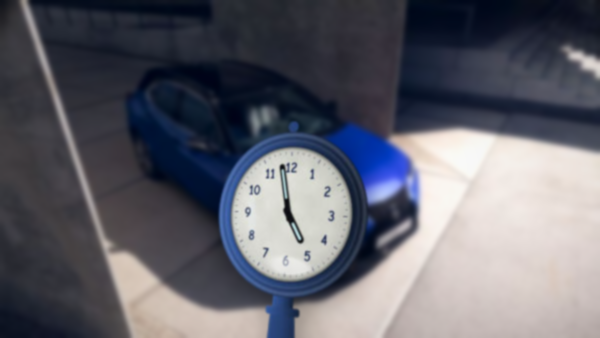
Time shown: 4:58
